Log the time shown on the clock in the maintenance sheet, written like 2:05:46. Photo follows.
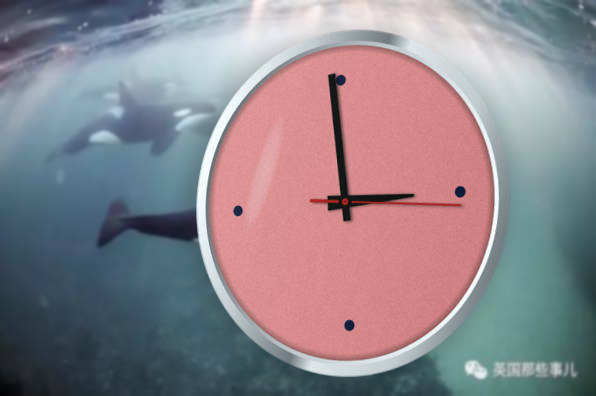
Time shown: 2:59:16
